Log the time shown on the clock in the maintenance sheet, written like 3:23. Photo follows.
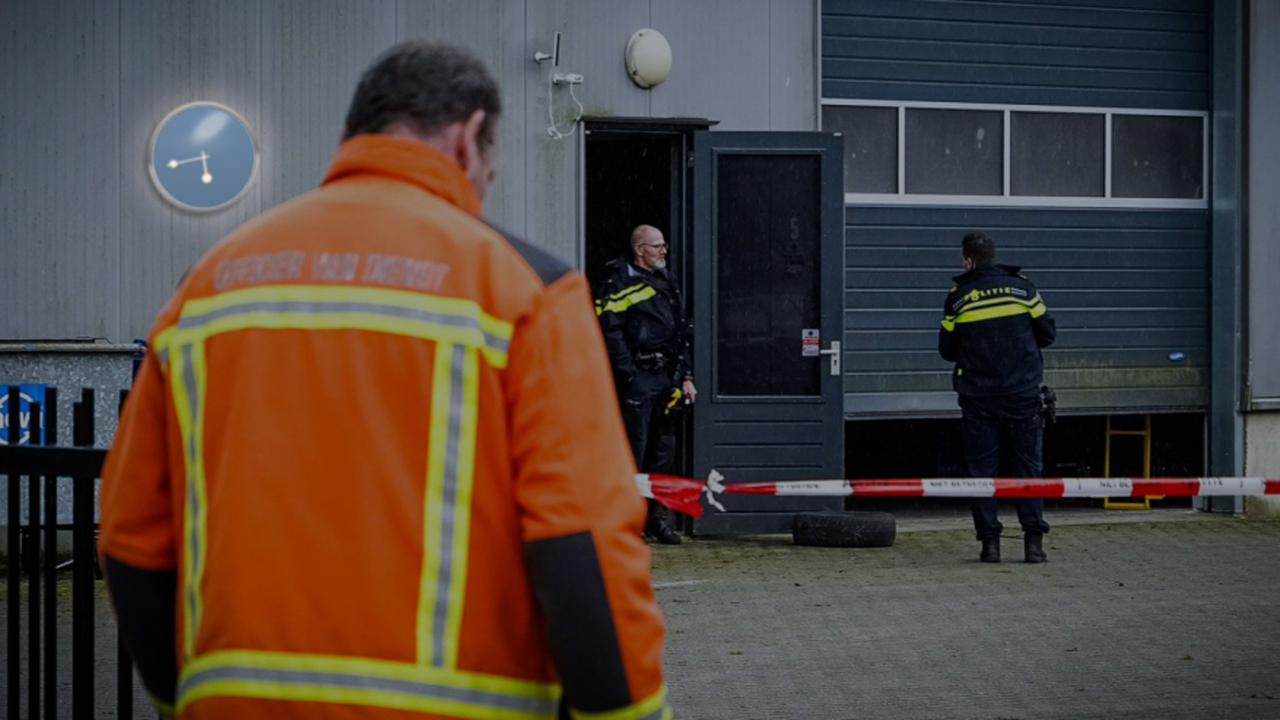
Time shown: 5:43
